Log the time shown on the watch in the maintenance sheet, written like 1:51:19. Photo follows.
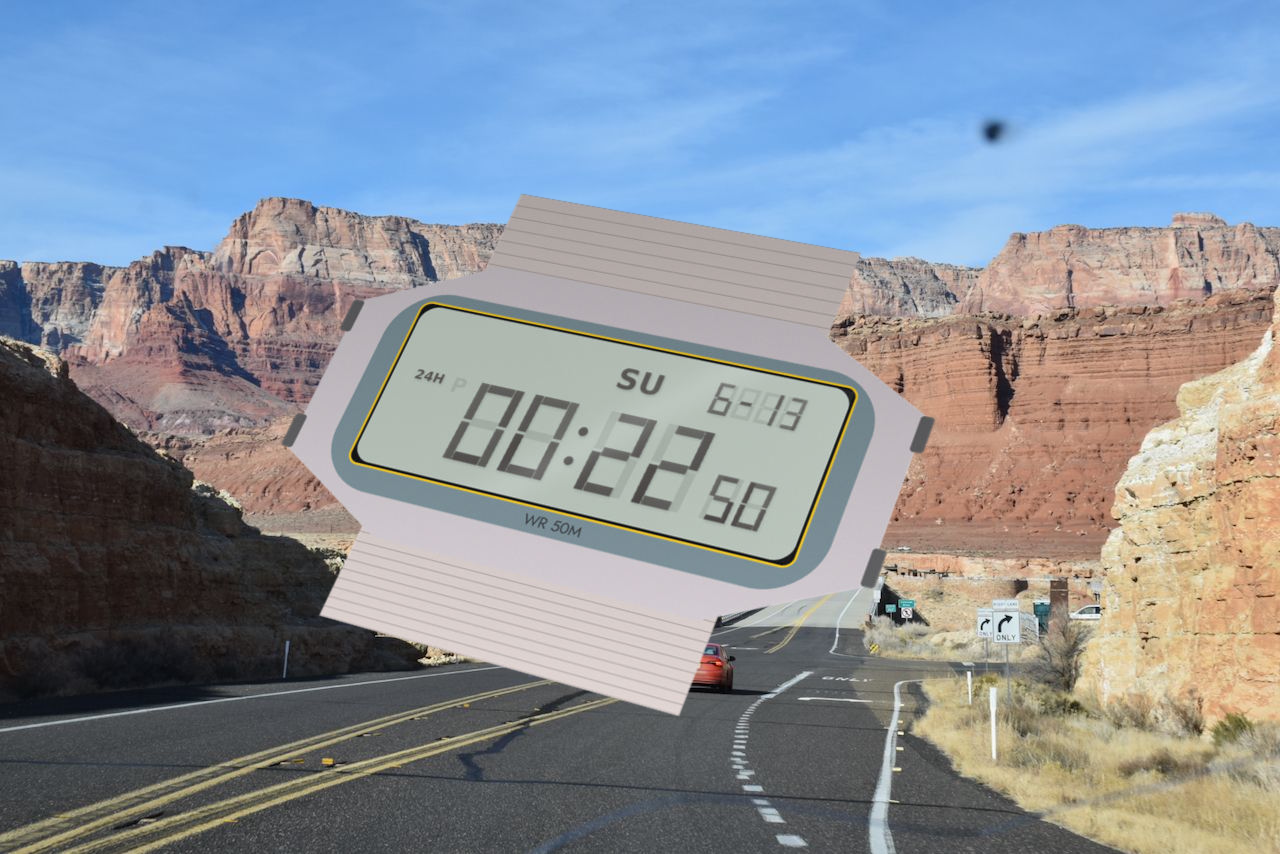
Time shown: 0:22:50
